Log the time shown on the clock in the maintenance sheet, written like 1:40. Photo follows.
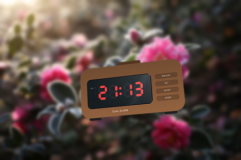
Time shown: 21:13
